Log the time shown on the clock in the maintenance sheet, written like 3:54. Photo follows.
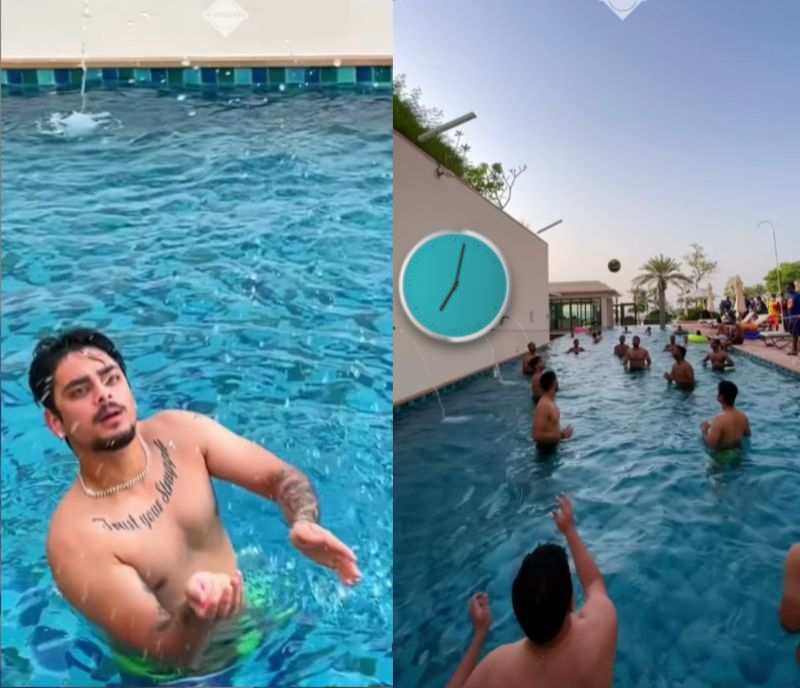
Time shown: 7:02
